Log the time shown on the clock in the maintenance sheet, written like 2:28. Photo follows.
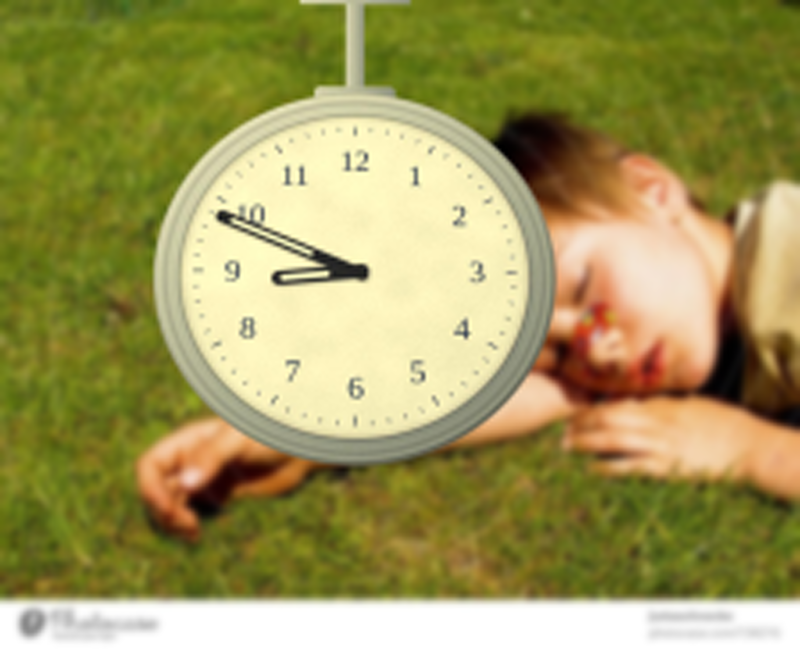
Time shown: 8:49
